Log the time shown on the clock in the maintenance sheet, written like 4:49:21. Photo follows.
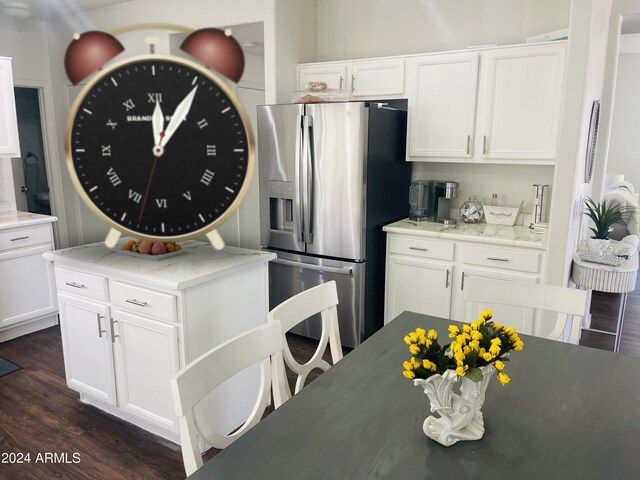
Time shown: 12:05:33
